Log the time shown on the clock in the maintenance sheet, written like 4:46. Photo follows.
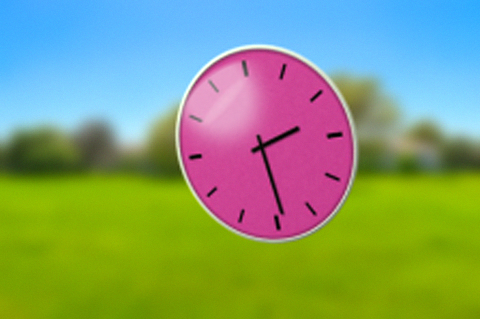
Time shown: 2:29
